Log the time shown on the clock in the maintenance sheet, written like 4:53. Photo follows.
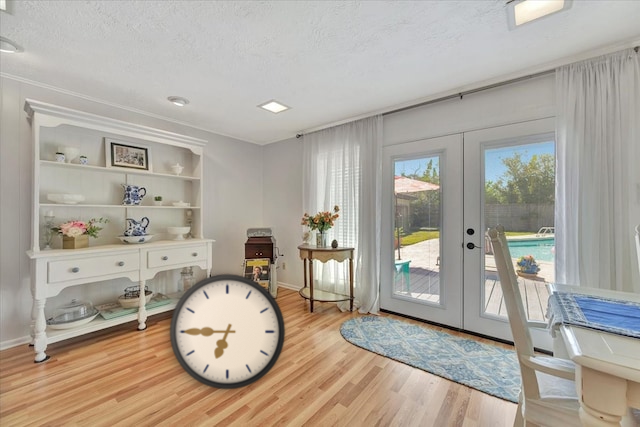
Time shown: 6:45
